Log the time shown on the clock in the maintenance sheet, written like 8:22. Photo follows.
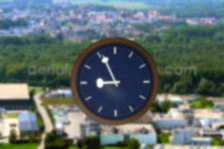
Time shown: 8:56
